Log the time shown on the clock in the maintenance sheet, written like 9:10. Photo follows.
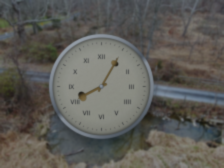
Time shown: 8:05
